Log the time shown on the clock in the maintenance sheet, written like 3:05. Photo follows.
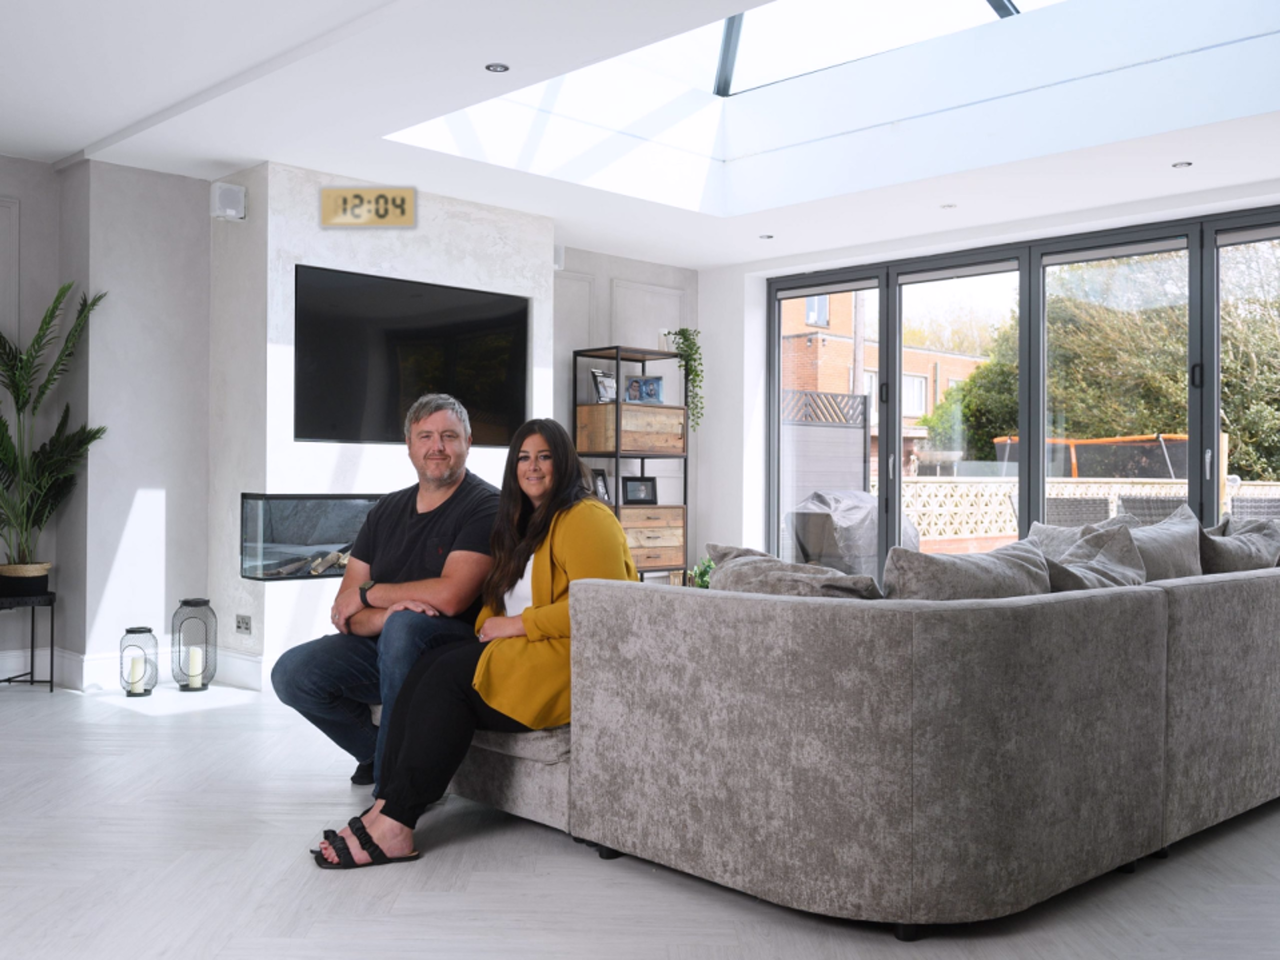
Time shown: 12:04
